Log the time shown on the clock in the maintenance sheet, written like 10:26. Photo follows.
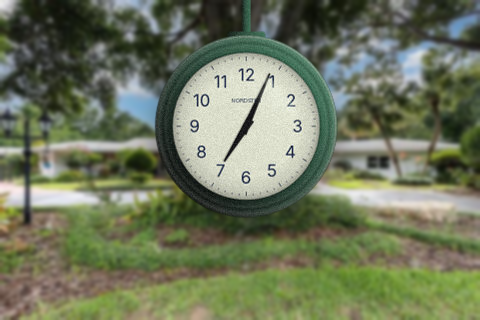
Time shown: 7:04
